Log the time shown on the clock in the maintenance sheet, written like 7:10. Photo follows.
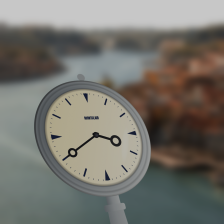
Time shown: 3:40
